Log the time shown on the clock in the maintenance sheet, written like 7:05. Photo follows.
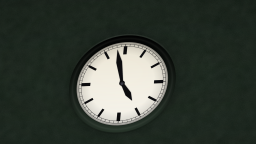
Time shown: 4:58
